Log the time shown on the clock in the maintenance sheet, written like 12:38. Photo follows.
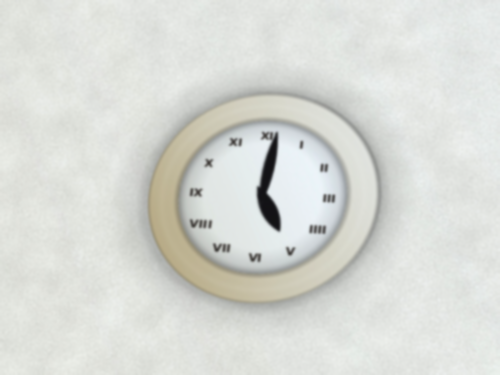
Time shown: 5:01
